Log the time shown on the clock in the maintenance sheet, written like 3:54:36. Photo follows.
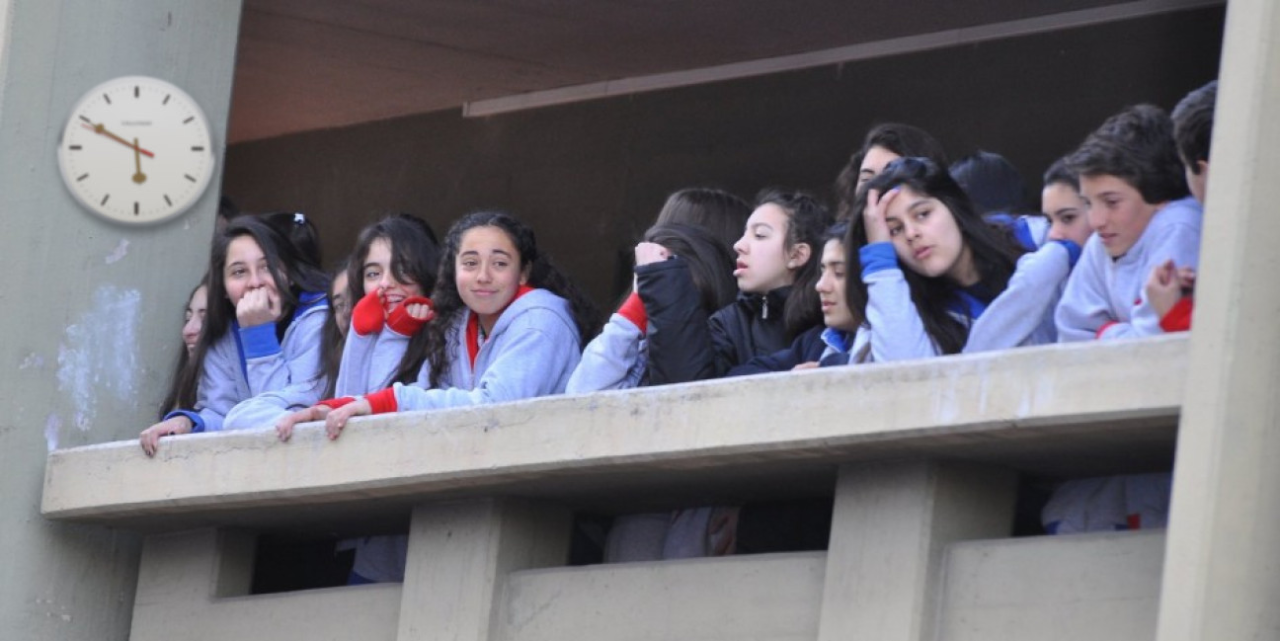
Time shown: 5:49:49
